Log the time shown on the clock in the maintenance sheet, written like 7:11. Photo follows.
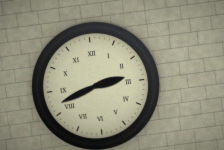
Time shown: 2:42
